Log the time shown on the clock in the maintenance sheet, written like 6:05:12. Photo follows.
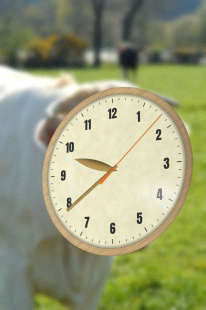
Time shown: 9:39:08
